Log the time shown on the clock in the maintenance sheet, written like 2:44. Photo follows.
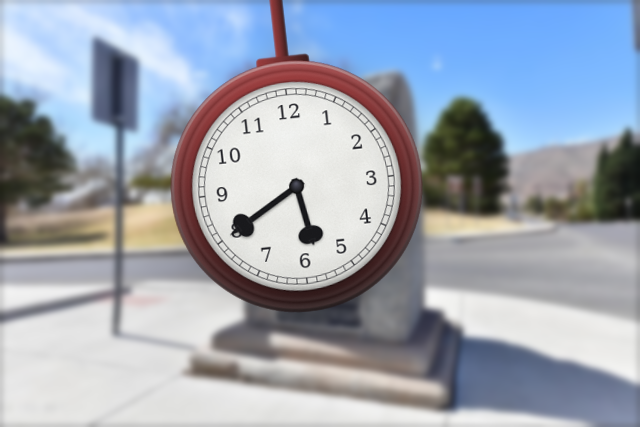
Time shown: 5:40
